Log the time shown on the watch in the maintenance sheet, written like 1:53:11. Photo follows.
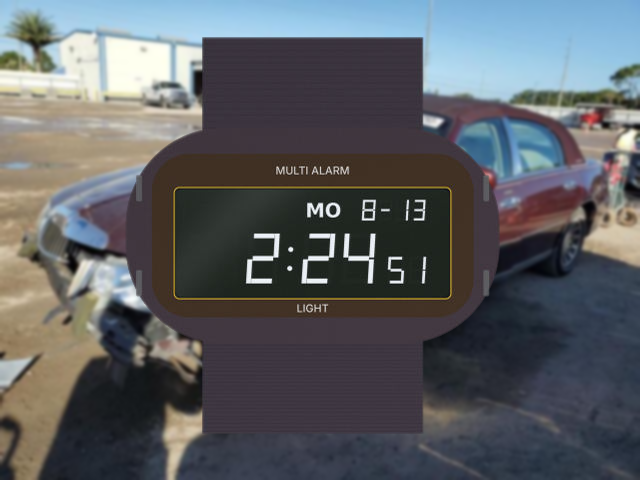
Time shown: 2:24:51
